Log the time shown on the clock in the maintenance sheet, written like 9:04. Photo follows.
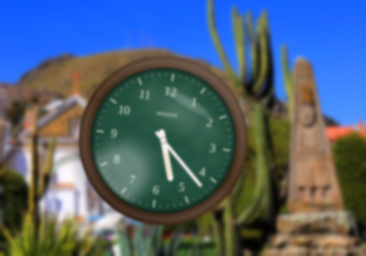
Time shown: 5:22
